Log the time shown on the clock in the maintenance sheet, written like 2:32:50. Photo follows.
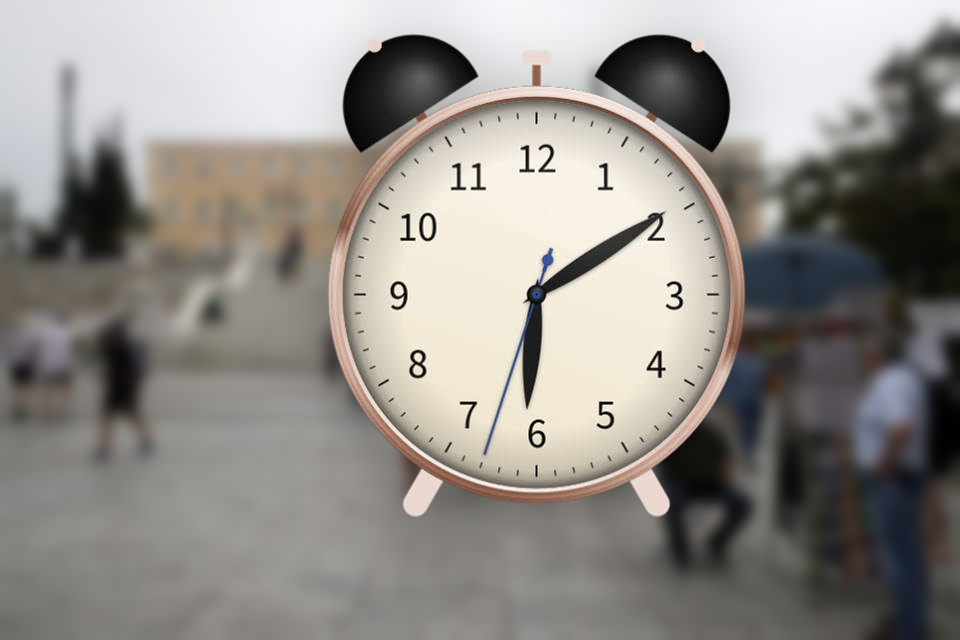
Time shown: 6:09:33
